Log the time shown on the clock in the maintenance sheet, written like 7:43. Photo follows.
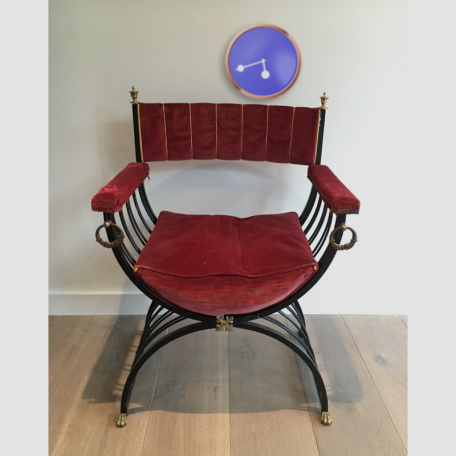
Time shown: 5:42
